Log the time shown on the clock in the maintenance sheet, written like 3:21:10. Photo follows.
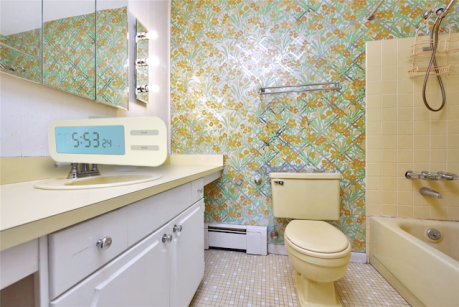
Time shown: 5:53:24
